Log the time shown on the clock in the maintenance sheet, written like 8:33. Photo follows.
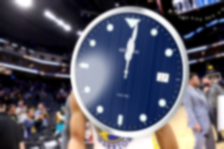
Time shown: 12:01
